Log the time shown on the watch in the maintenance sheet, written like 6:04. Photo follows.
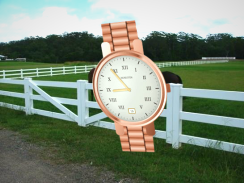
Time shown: 8:54
